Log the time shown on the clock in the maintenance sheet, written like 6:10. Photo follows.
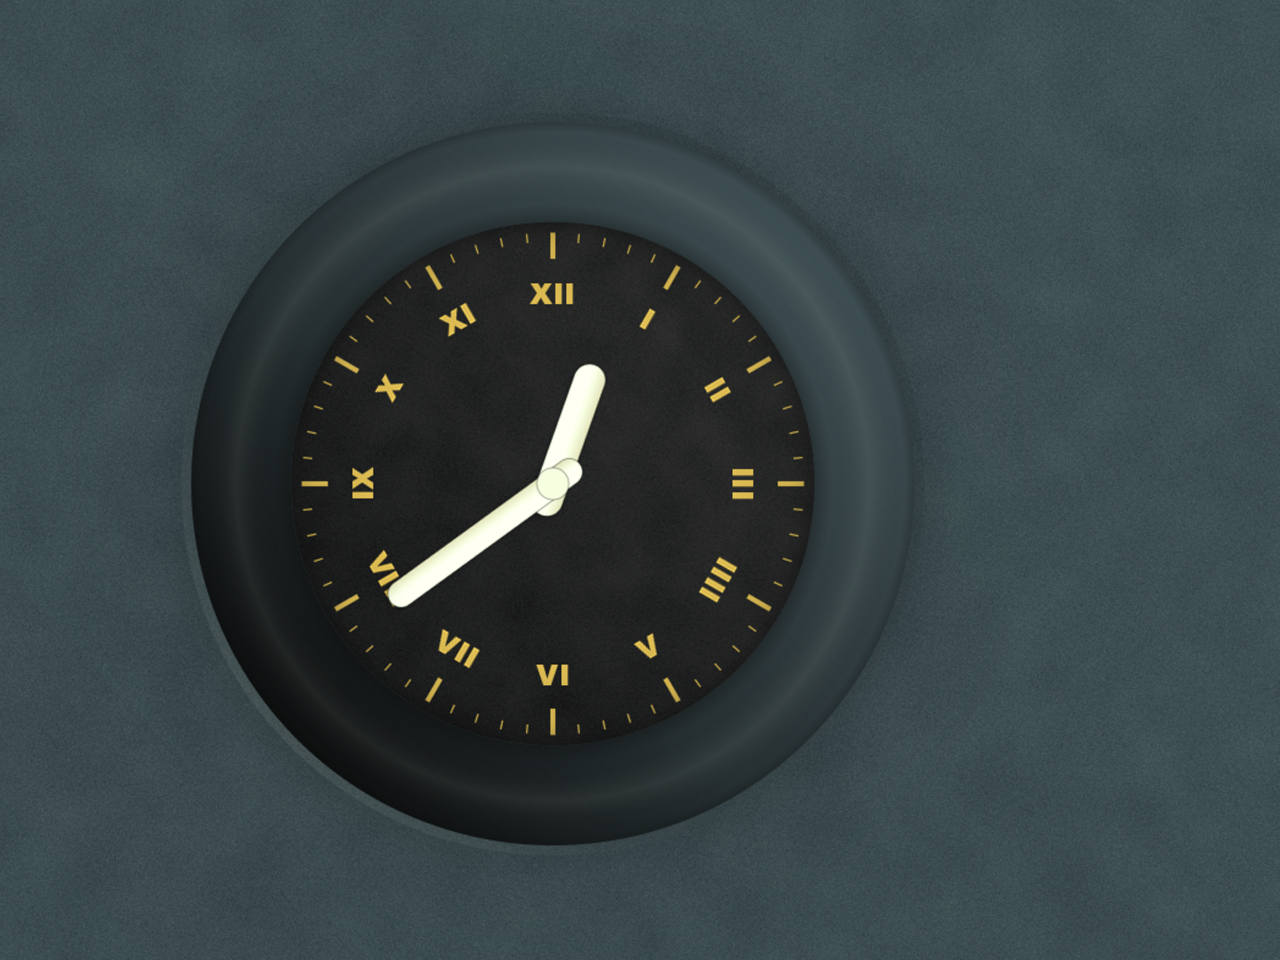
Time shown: 12:39
